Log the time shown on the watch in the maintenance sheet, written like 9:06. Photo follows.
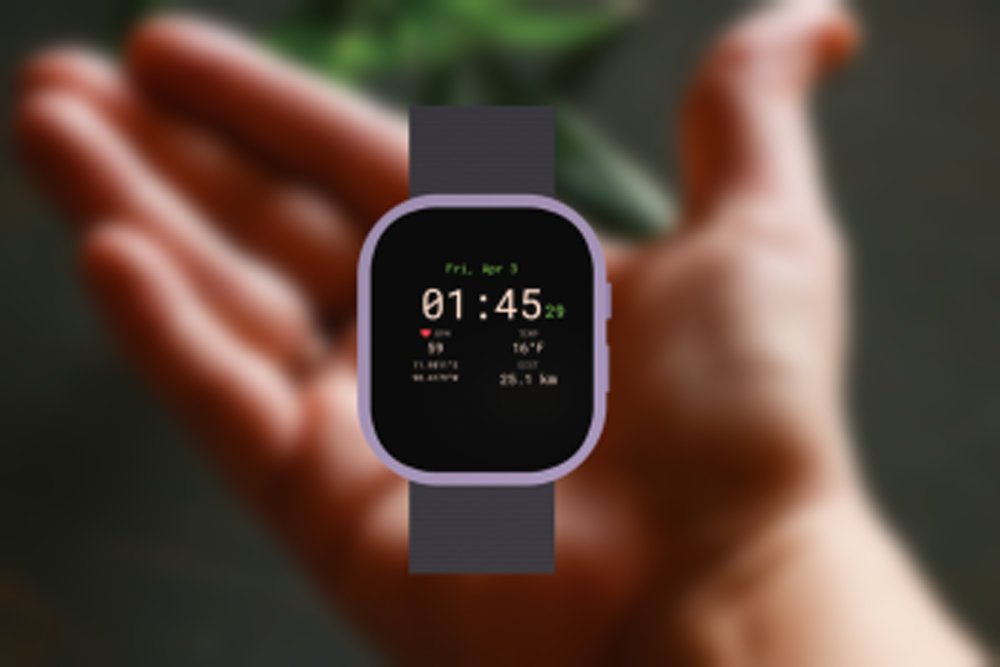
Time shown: 1:45
